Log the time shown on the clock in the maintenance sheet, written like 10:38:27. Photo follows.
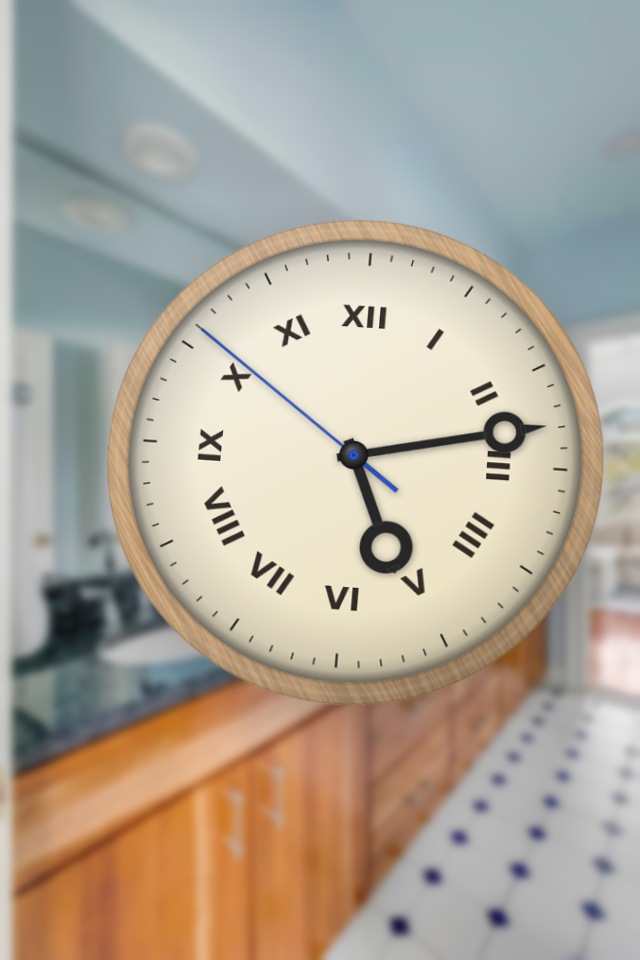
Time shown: 5:12:51
